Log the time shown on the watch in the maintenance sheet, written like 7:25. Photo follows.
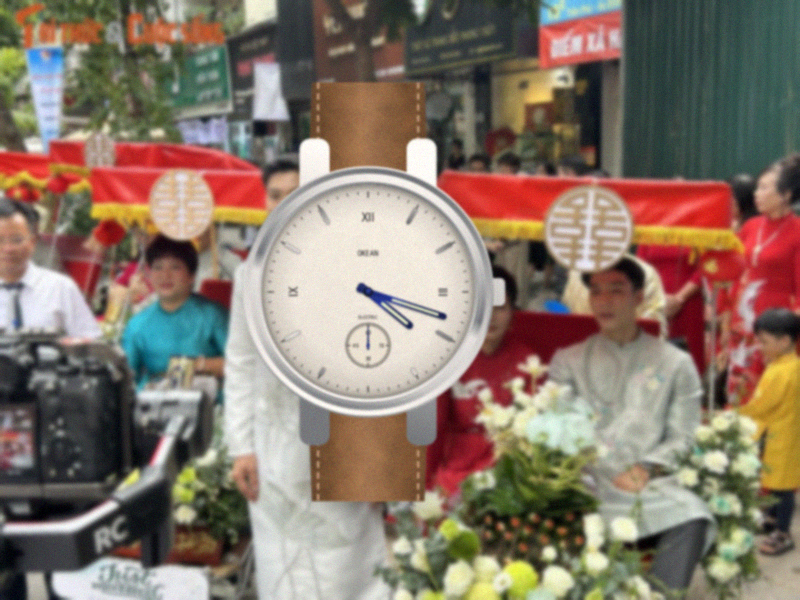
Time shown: 4:18
